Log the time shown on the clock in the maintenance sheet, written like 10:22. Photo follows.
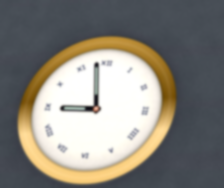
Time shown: 8:58
